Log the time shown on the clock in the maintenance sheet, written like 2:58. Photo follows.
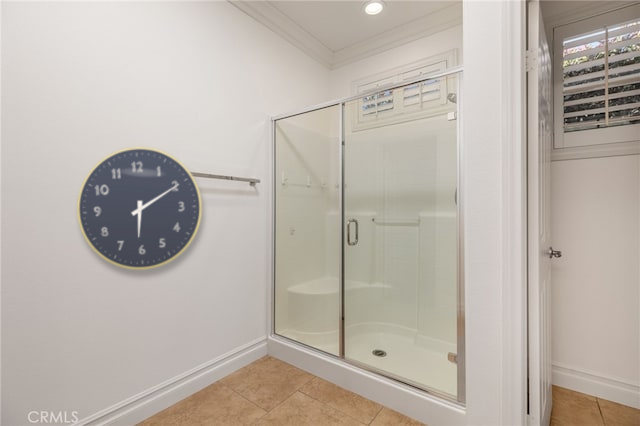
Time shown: 6:10
